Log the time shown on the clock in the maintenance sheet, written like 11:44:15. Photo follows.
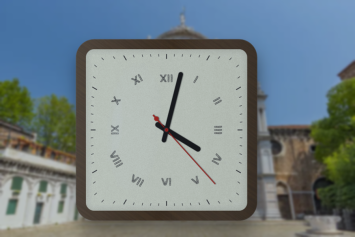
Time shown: 4:02:23
